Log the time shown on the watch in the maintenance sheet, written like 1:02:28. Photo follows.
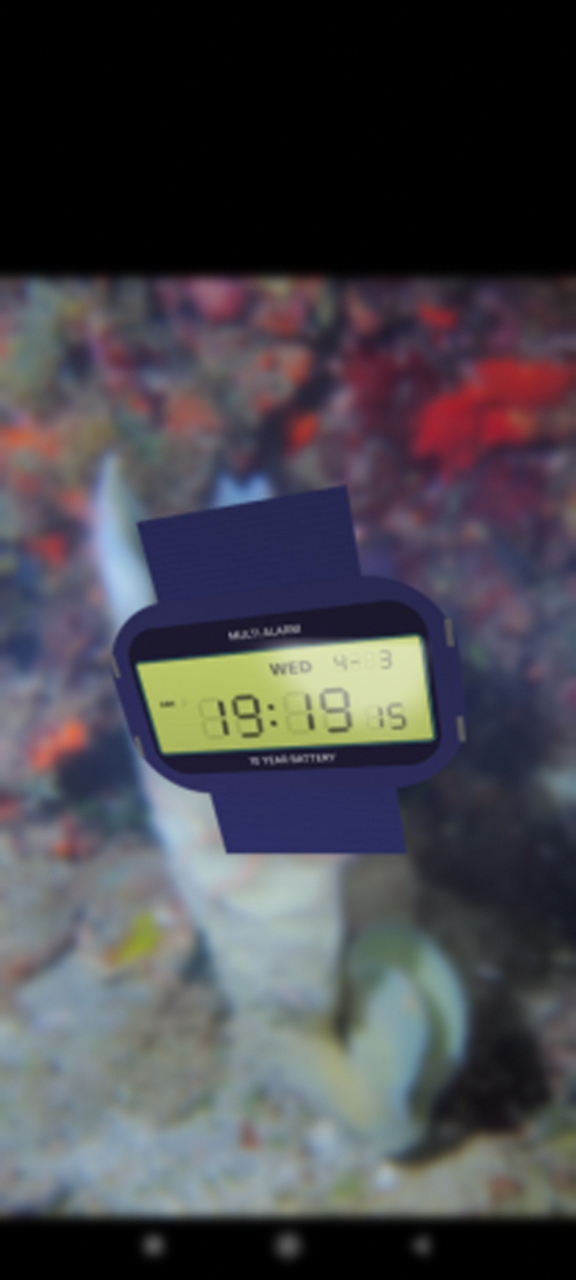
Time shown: 19:19:15
